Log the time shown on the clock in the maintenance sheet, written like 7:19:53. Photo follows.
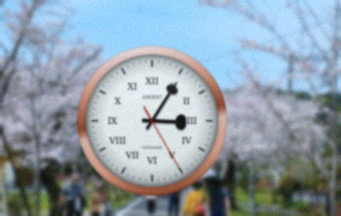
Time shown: 3:05:25
